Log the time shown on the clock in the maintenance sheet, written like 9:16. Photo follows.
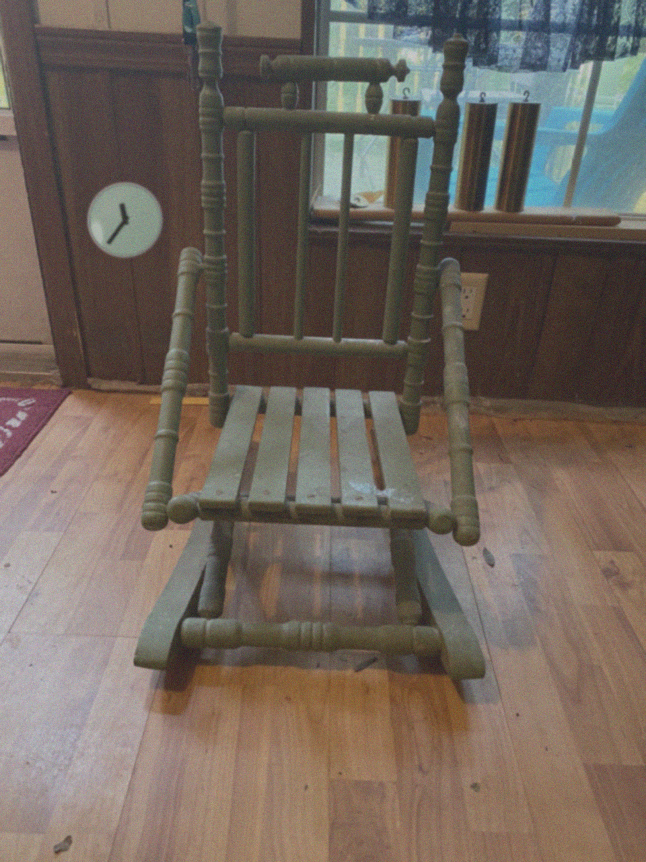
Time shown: 11:36
